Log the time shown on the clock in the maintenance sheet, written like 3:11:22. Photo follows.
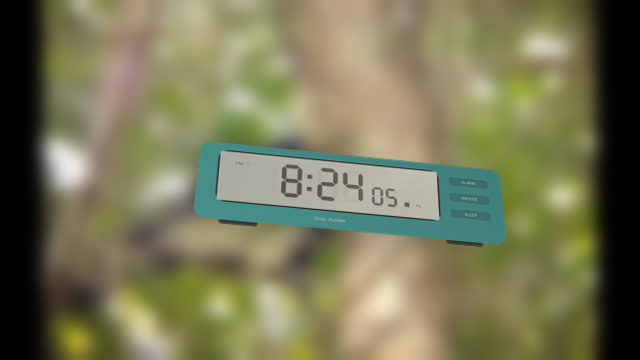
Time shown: 8:24:05
